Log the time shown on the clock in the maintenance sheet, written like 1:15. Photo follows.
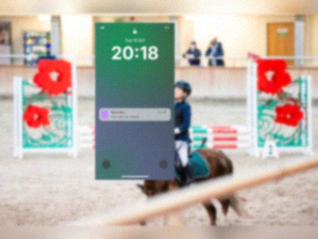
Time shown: 20:18
